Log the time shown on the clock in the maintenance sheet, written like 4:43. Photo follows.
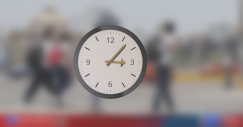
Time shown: 3:07
